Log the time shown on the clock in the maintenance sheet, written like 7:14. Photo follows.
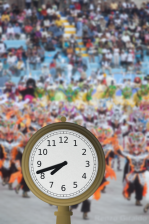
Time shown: 7:42
